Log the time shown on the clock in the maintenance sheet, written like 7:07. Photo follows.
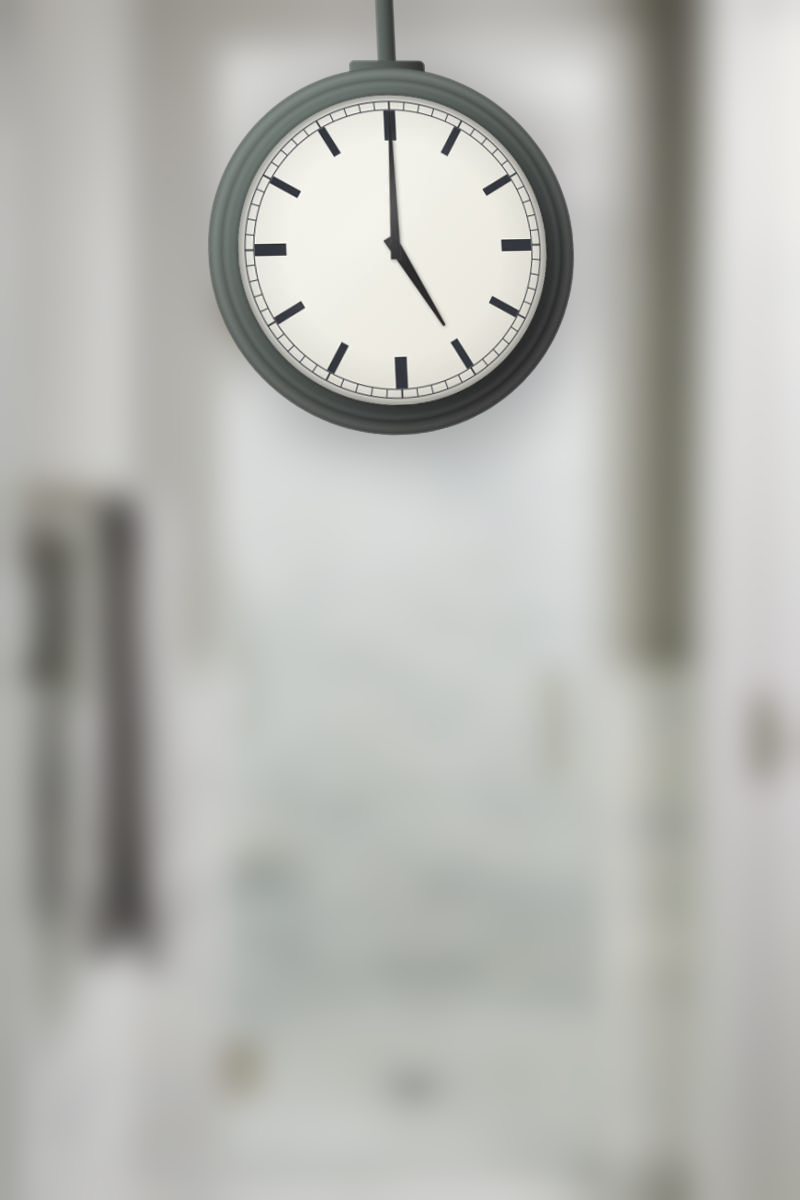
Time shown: 5:00
